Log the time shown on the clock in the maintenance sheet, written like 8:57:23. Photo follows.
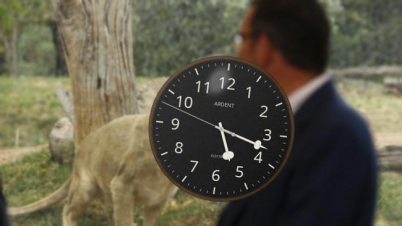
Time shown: 5:17:48
